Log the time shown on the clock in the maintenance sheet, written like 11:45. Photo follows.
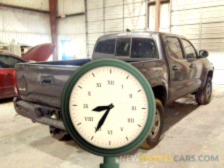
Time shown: 8:35
